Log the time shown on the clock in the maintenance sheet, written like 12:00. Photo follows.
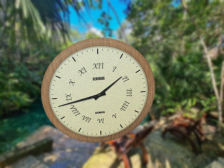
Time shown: 1:43
